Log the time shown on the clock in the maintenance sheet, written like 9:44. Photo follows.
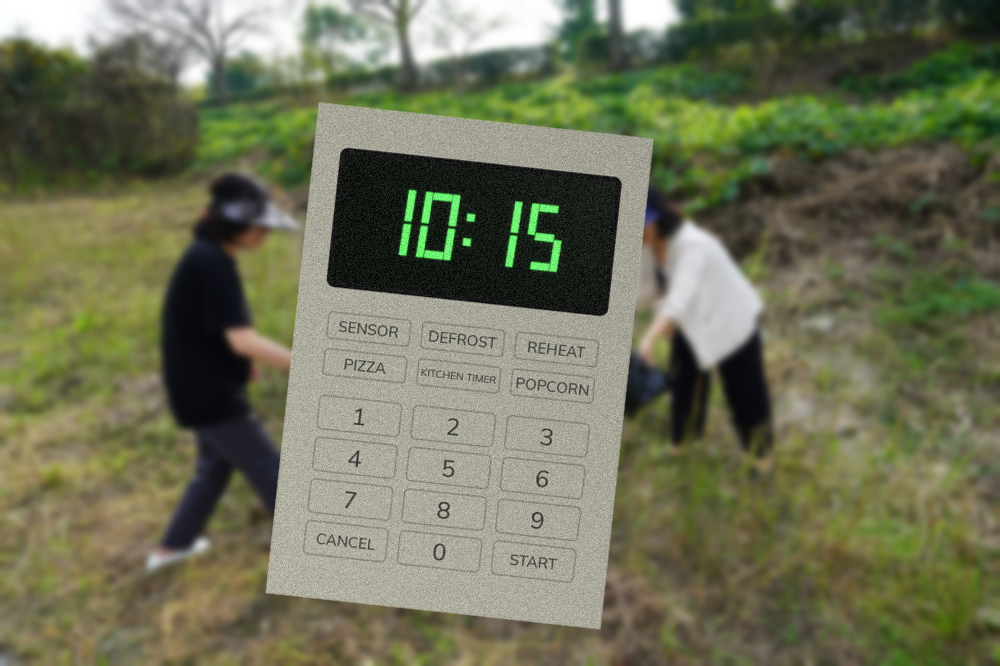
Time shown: 10:15
